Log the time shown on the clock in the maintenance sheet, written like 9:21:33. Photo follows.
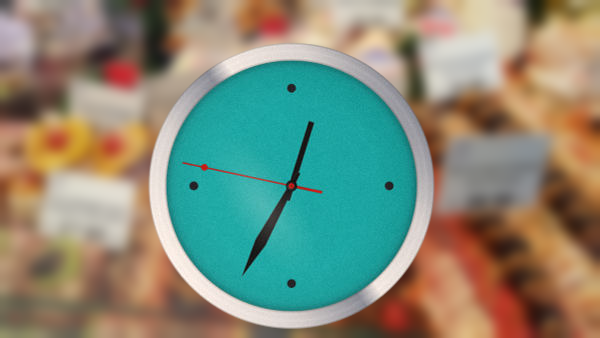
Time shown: 12:34:47
